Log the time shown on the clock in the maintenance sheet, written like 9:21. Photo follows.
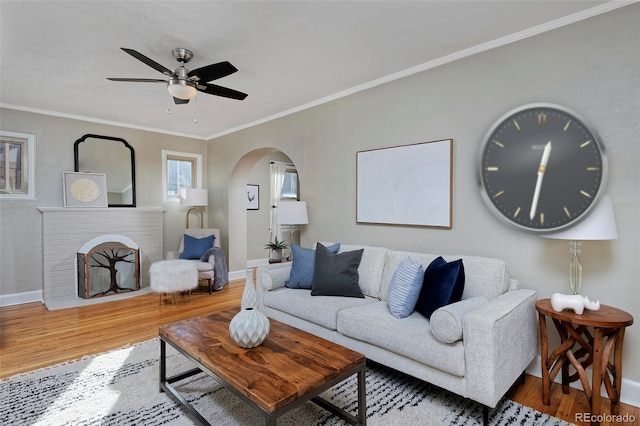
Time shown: 12:32
